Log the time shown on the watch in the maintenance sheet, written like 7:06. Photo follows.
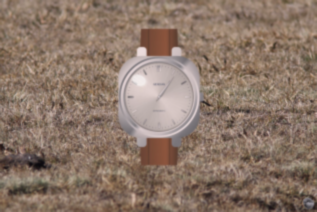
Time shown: 1:06
